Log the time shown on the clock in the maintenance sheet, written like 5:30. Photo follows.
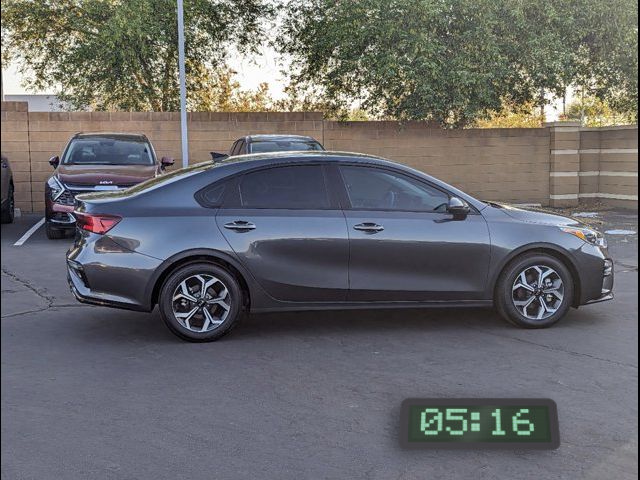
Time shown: 5:16
